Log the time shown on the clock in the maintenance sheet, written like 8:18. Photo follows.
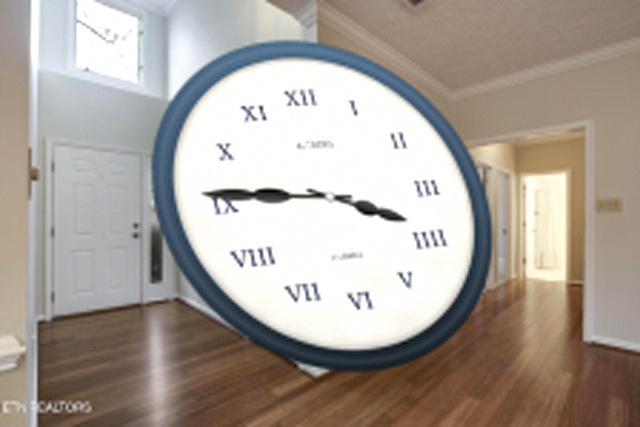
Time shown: 3:46
